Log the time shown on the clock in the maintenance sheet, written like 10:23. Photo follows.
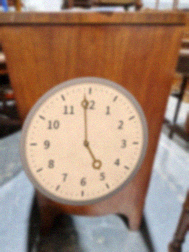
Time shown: 4:59
